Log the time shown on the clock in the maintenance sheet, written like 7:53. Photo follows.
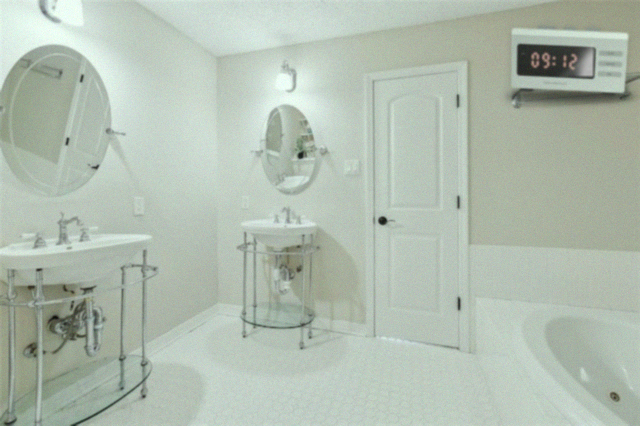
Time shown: 9:12
